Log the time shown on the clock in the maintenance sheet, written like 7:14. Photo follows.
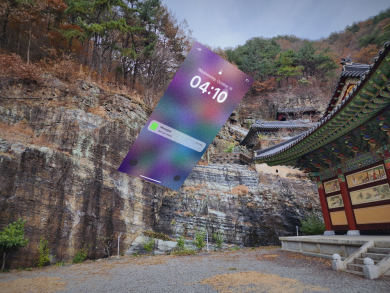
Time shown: 4:10
